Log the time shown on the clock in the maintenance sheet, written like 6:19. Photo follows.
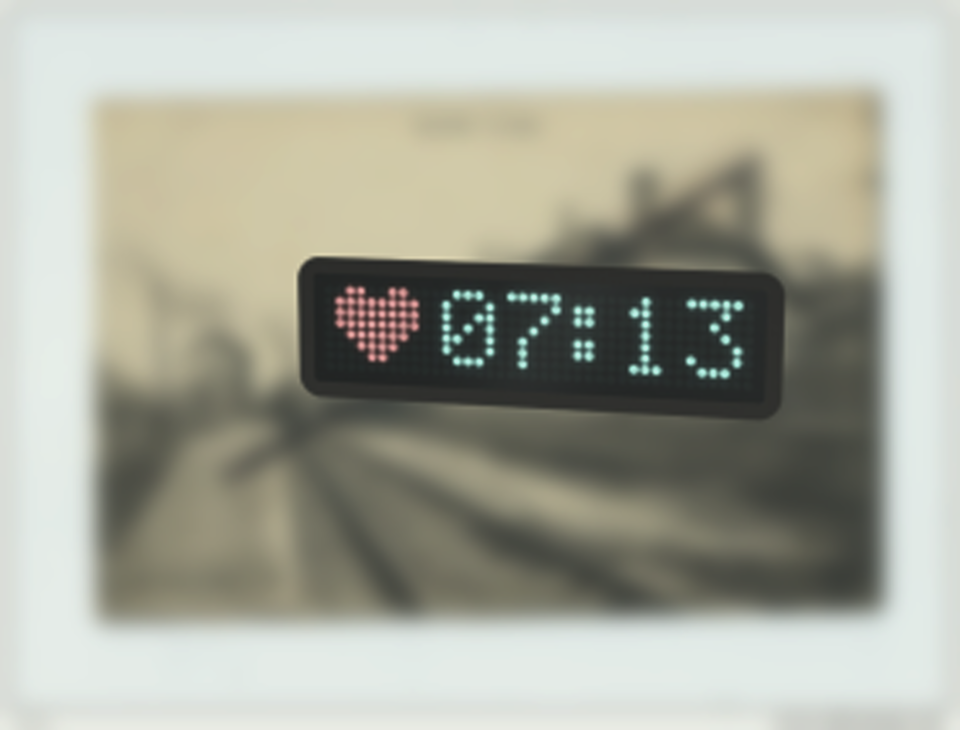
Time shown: 7:13
